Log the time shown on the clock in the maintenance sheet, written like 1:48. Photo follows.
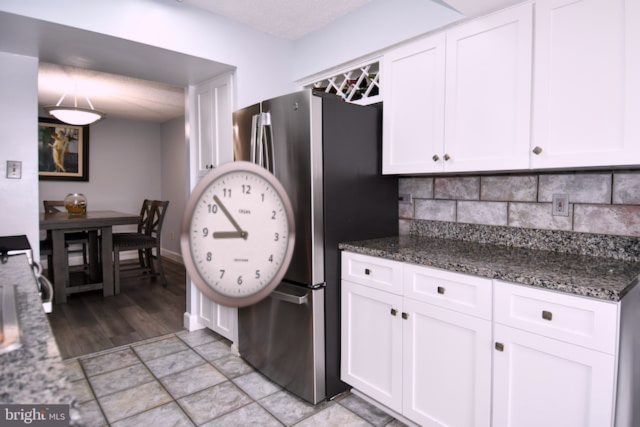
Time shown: 8:52
